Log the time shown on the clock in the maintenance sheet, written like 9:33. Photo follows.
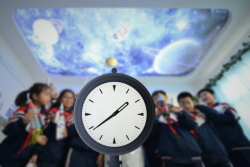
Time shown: 1:39
